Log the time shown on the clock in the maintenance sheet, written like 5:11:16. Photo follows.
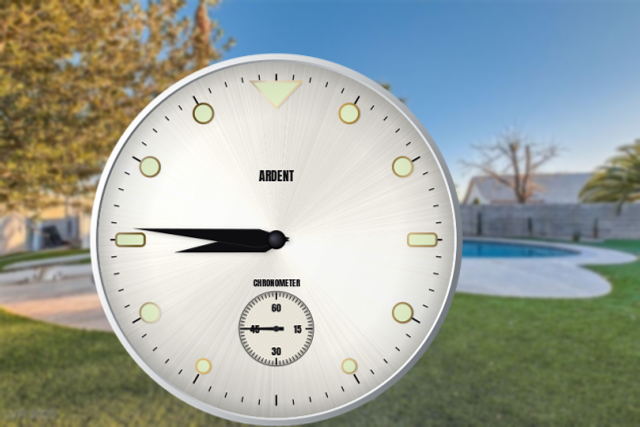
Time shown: 8:45:45
